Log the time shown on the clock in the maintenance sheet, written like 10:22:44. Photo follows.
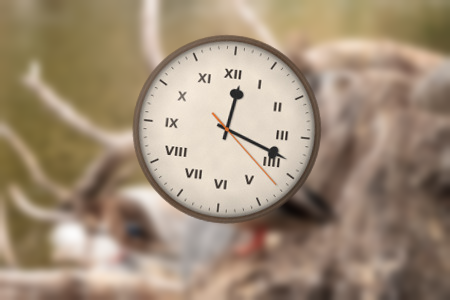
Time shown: 12:18:22
